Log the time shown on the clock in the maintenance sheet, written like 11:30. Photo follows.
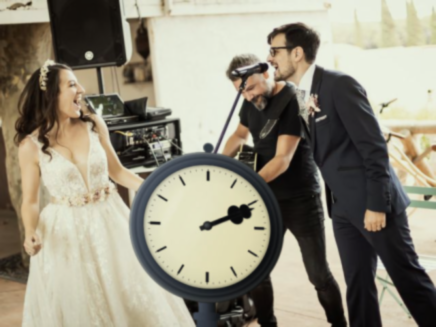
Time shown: 2:11
